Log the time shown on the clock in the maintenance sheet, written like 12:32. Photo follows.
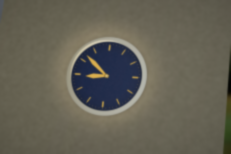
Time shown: 8:52
